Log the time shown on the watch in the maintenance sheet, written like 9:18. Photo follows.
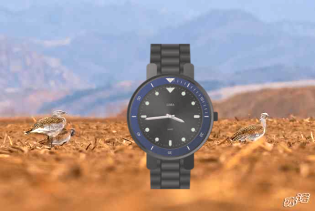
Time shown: 3:44
